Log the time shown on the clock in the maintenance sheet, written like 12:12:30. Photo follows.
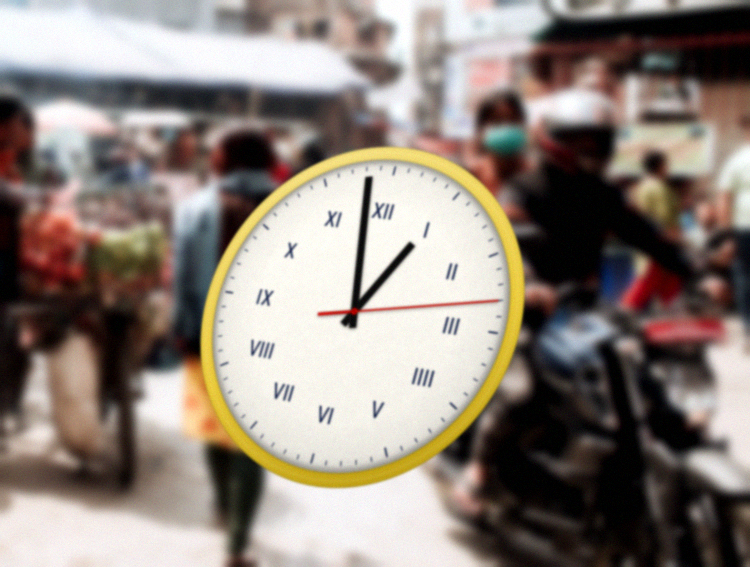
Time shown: 12:58:13
